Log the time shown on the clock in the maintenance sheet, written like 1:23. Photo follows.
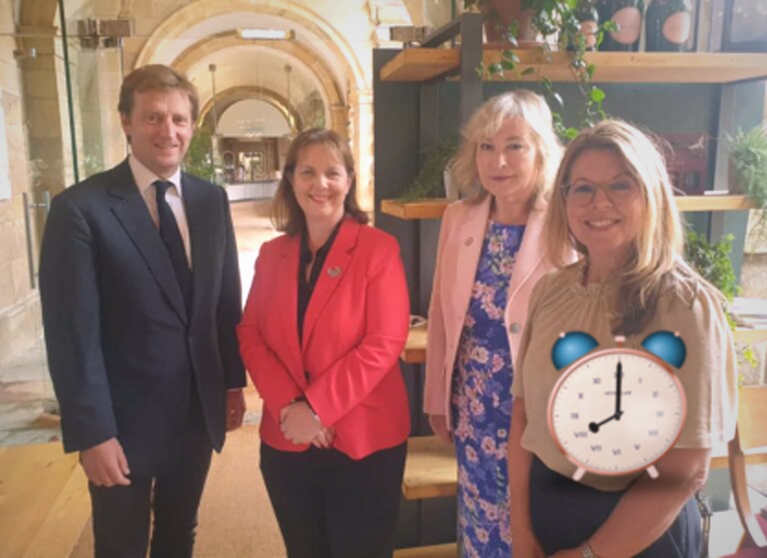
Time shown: 8:00
